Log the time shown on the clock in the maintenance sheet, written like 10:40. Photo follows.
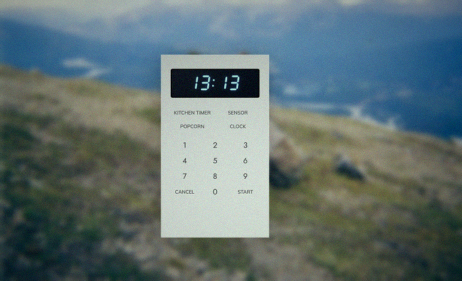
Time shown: 13:13
